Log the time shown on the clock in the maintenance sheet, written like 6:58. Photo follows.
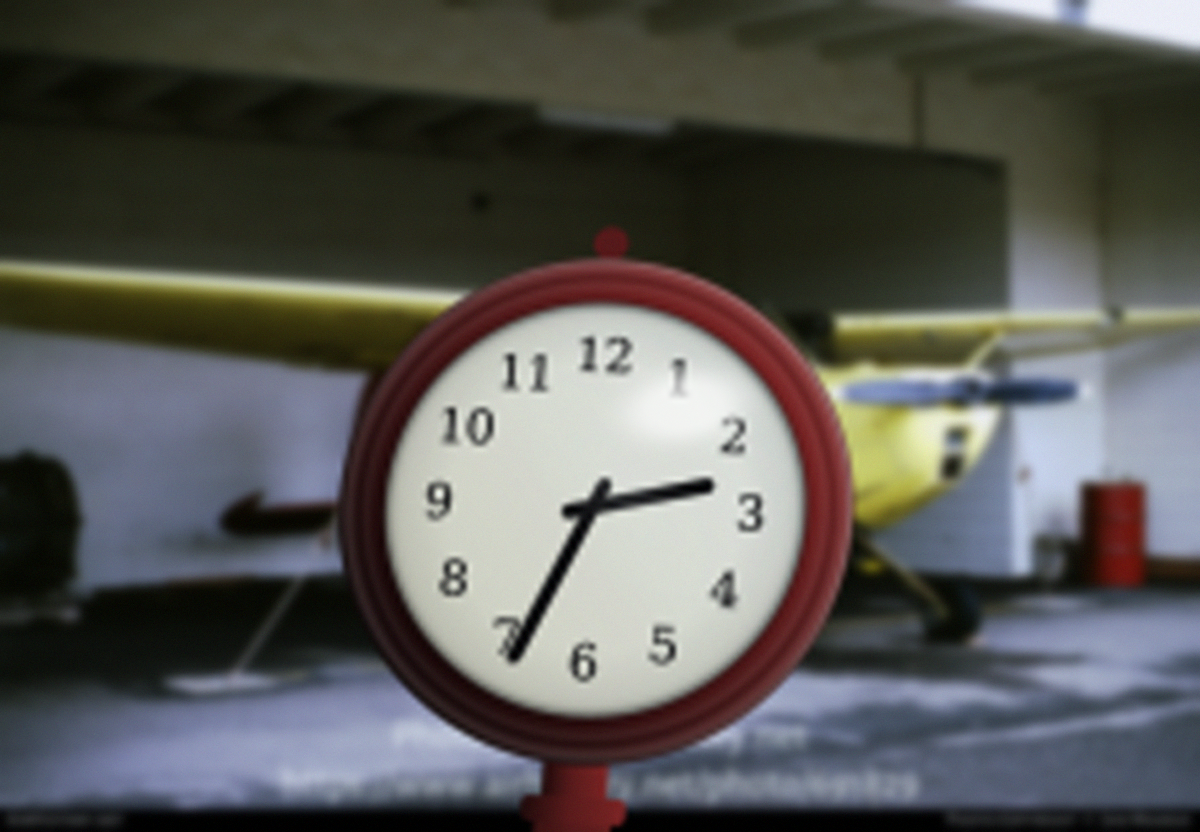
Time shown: 2:34
